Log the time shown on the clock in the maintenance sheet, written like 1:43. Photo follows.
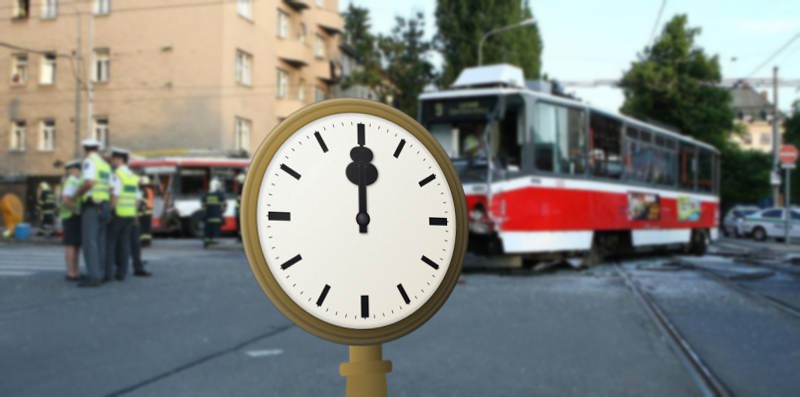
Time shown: 12:00
